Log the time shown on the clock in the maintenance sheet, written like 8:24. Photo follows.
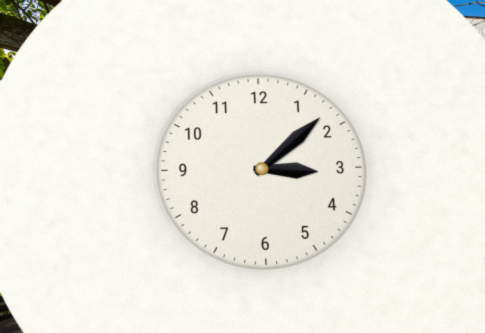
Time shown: 3:08
